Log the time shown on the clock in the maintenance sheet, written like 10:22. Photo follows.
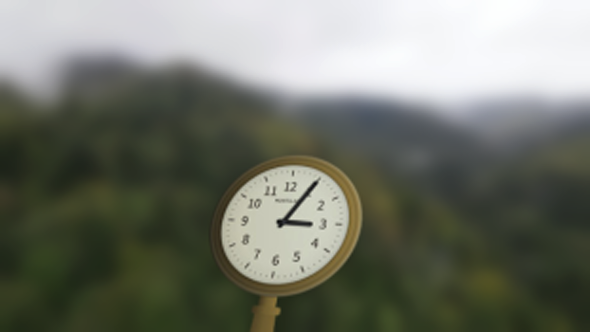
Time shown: 3:05
